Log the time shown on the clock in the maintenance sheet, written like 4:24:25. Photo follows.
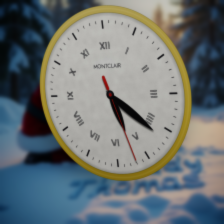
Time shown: 5:21:27
